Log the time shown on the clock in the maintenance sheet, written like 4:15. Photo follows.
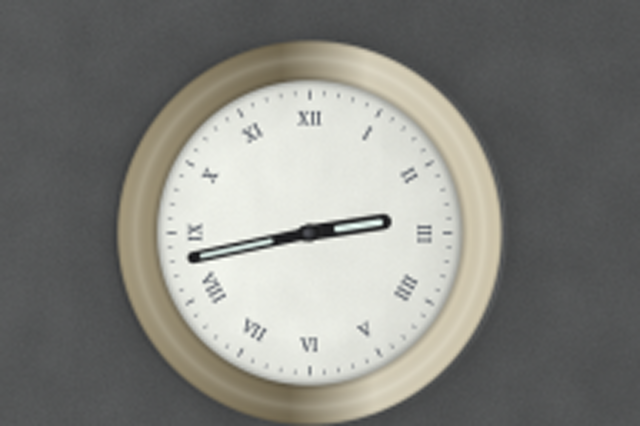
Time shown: 2:43
